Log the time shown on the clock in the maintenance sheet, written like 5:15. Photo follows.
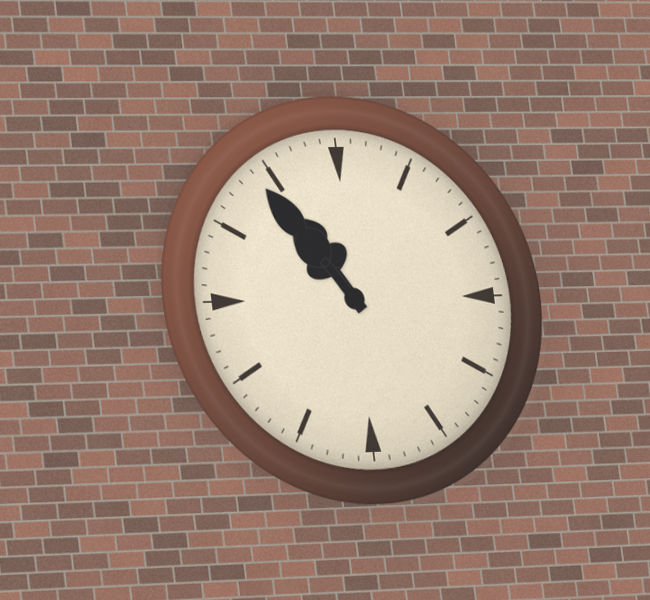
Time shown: 10:54
